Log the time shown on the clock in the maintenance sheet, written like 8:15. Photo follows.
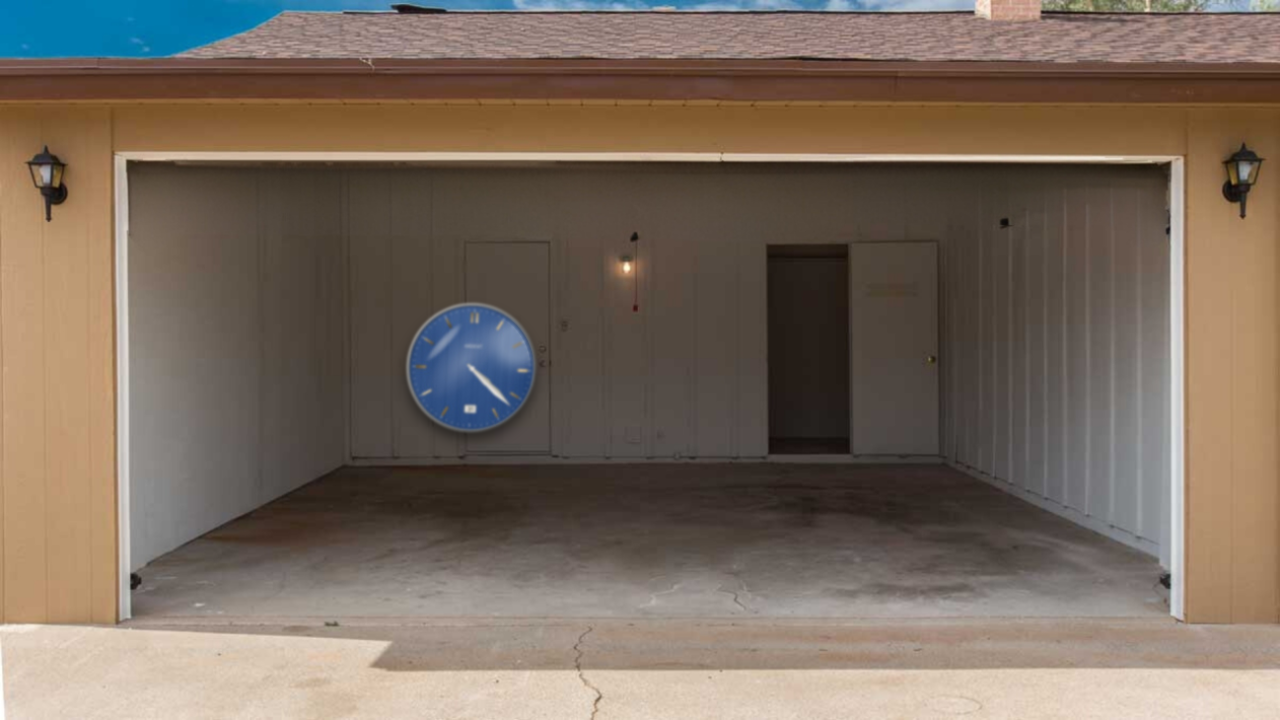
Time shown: 4:22
